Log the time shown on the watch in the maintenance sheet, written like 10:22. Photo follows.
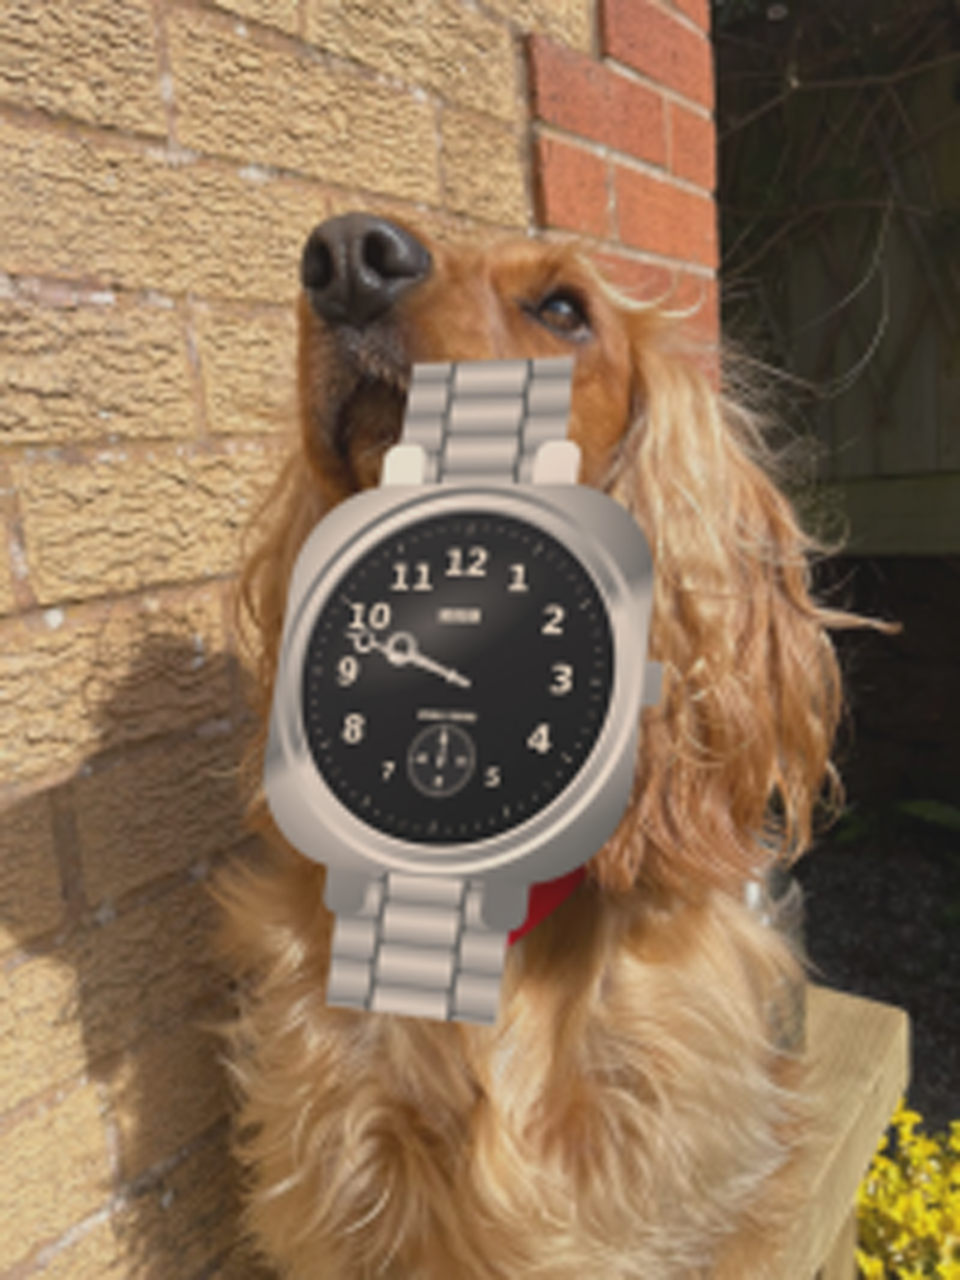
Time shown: 9:48
